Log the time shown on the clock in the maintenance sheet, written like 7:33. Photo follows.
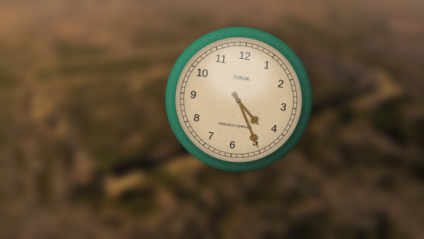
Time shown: 4:25
